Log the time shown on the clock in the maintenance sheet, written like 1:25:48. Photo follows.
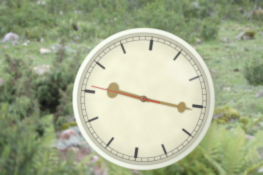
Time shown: 9:15:46
